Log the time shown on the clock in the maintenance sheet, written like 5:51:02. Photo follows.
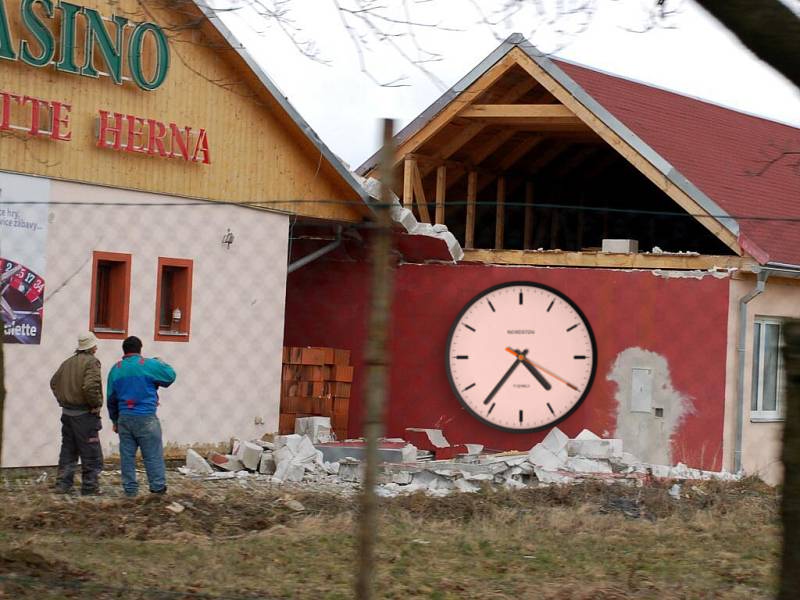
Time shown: 4:36:20
